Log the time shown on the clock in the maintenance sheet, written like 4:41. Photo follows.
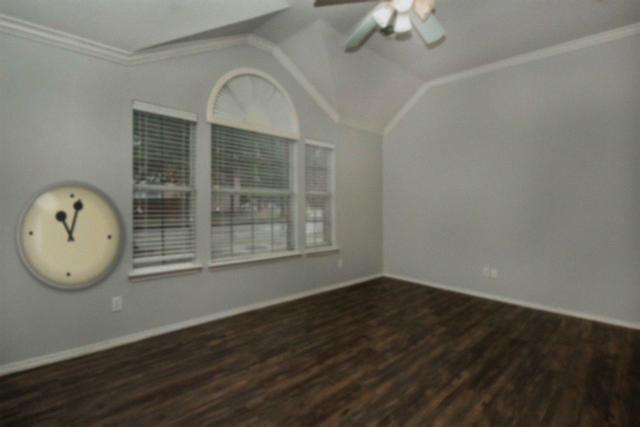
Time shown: 11:02
